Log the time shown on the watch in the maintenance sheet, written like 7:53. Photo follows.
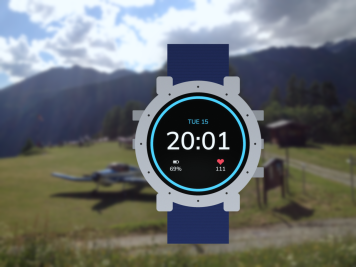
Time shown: 20:01
